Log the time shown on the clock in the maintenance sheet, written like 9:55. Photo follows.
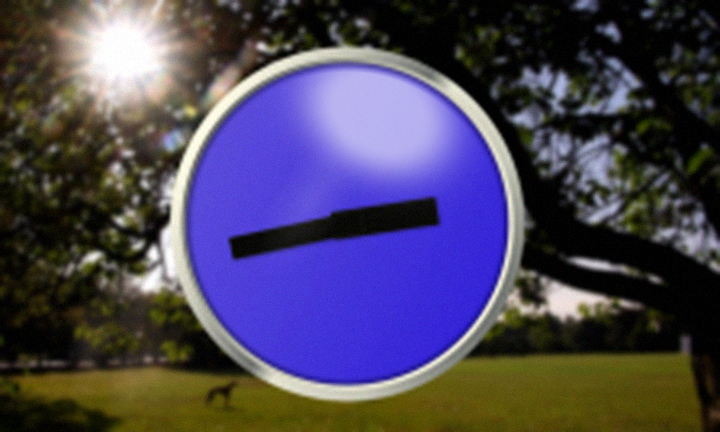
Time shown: 2:43
